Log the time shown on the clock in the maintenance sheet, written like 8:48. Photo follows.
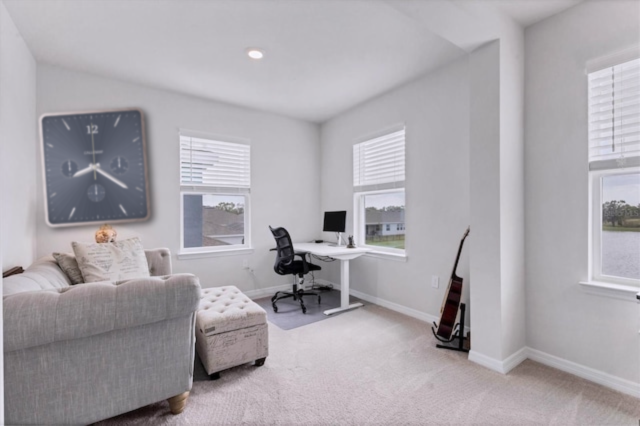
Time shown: 8:21
